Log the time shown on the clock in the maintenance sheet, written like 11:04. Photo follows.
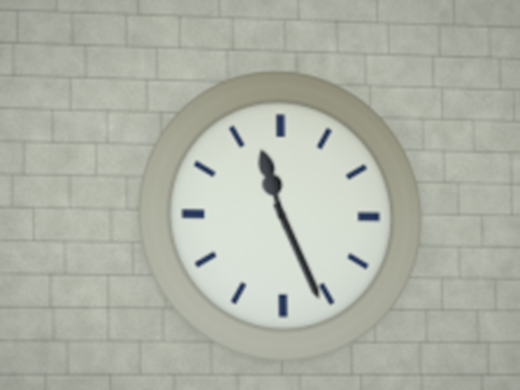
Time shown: 11:26
